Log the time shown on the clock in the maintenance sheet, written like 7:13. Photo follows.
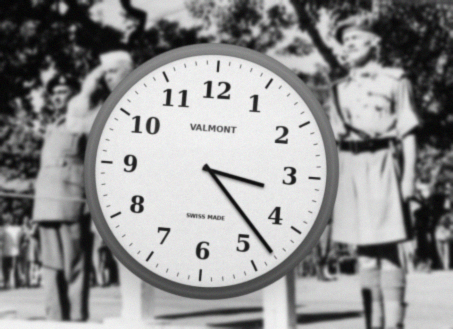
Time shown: 3:23
